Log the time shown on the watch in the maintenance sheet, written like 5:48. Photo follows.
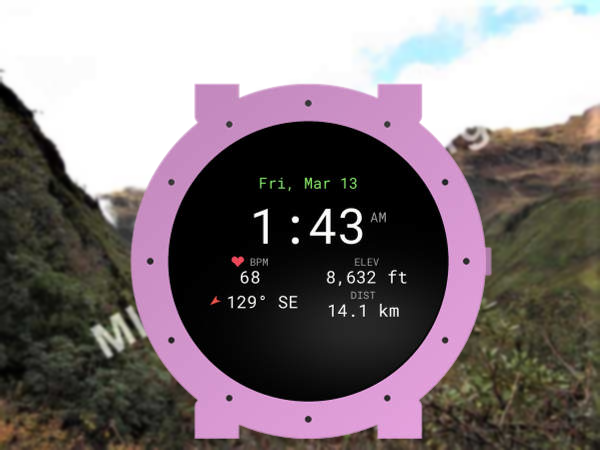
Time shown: 1:43
